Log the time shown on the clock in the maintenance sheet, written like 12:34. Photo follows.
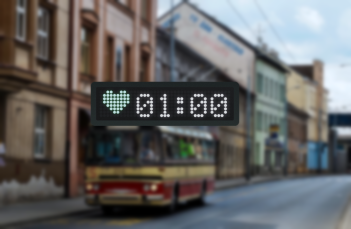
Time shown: 1:00
